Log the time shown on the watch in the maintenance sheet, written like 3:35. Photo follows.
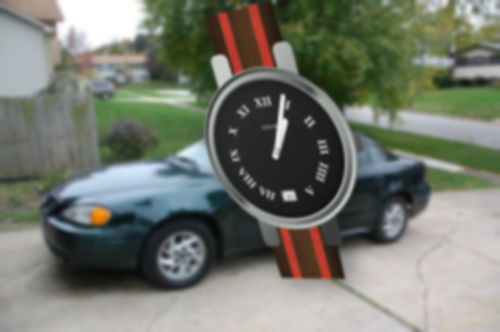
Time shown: 1:04
